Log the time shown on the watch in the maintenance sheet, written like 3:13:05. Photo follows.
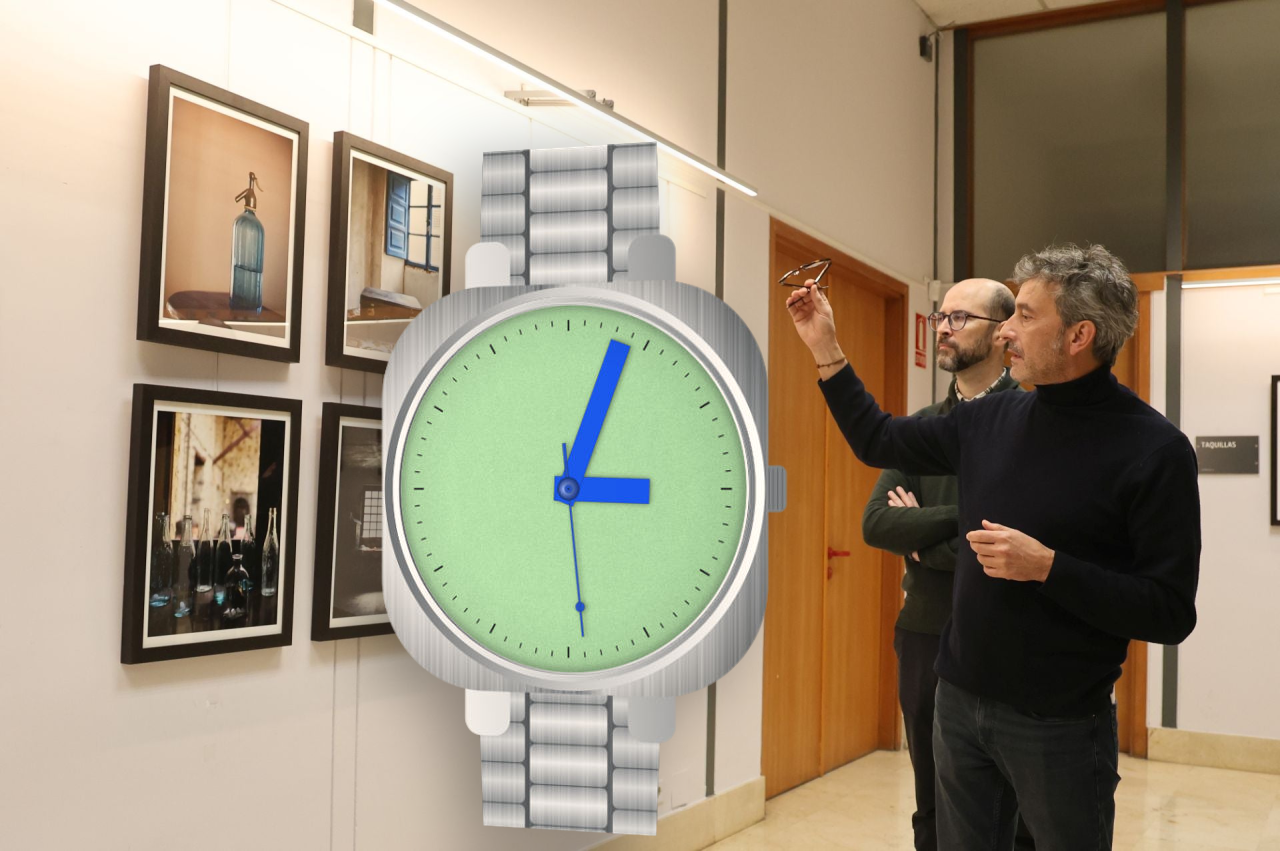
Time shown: 3:03:29
